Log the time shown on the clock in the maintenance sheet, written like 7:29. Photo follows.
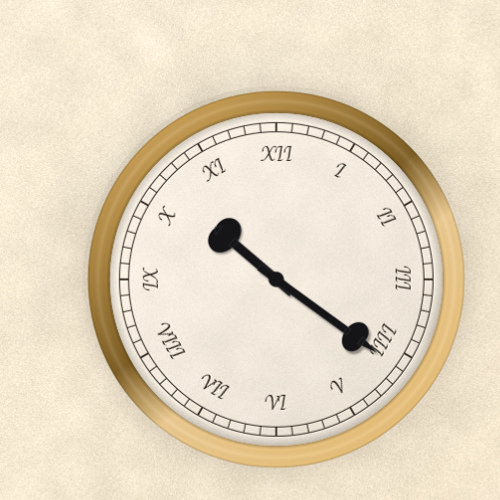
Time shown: 10:21
